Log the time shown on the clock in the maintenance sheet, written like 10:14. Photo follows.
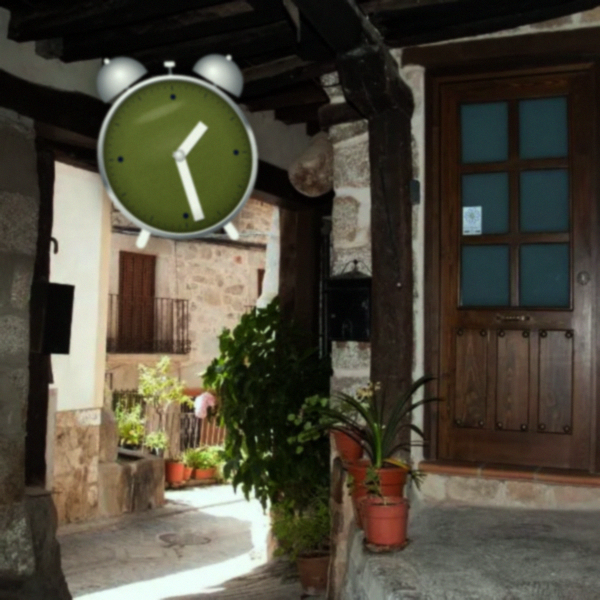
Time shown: 1:28
